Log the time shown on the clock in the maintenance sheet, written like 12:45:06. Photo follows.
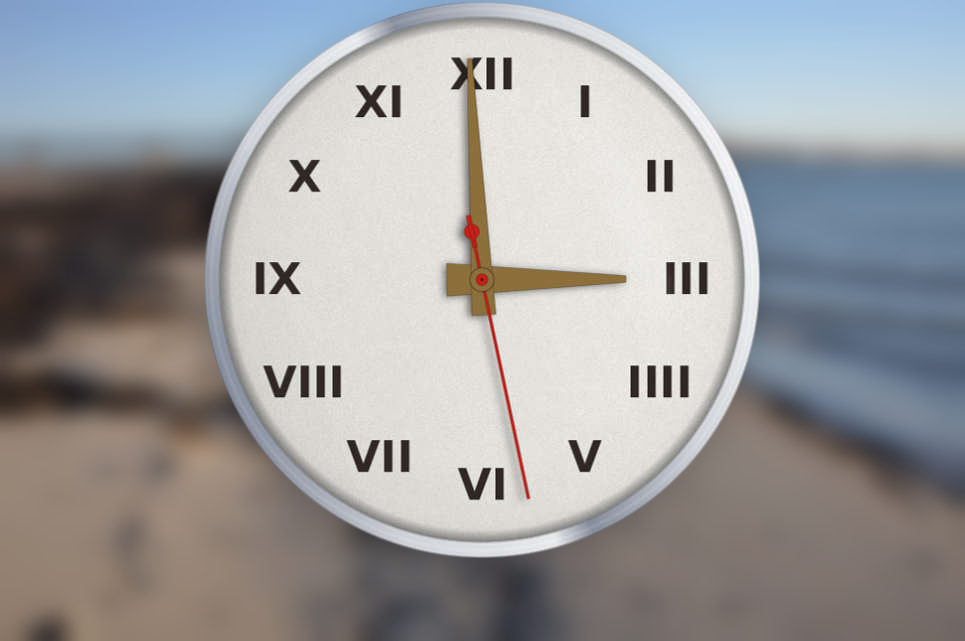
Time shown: 2:59:28
